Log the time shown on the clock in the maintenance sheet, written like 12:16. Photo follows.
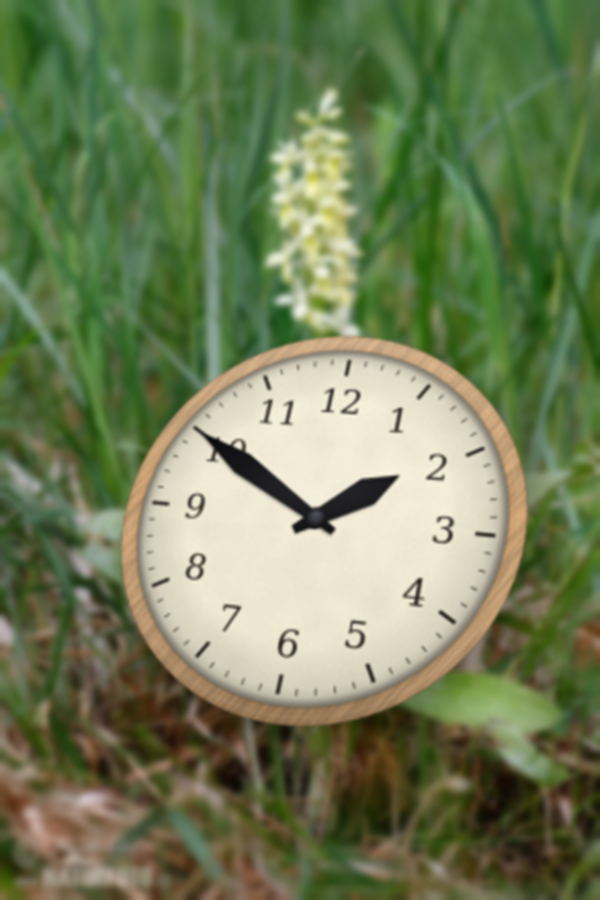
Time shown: 1:50
